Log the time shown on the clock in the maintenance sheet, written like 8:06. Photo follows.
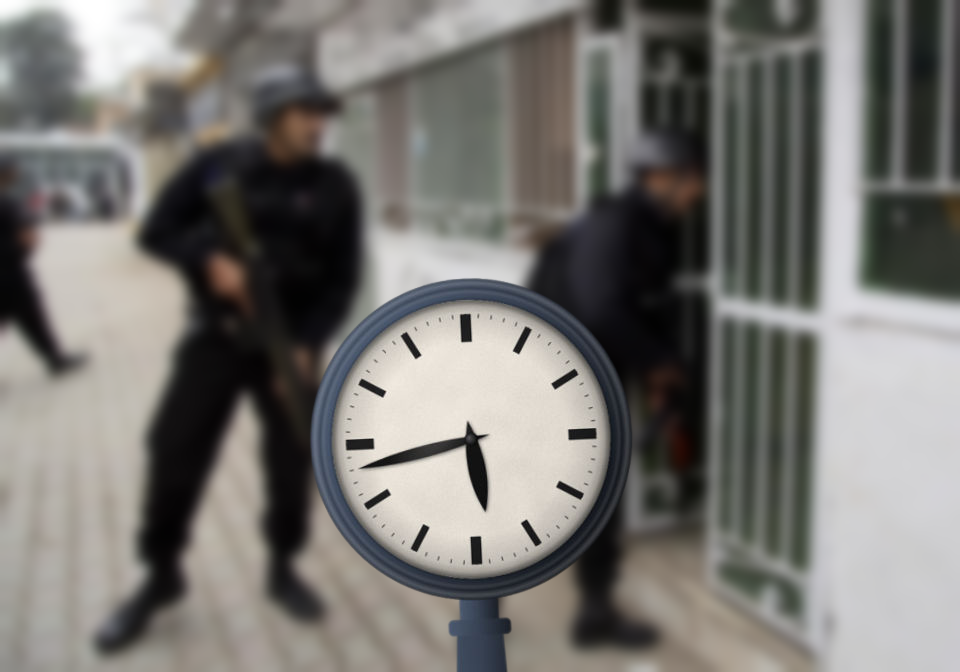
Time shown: 5:43
